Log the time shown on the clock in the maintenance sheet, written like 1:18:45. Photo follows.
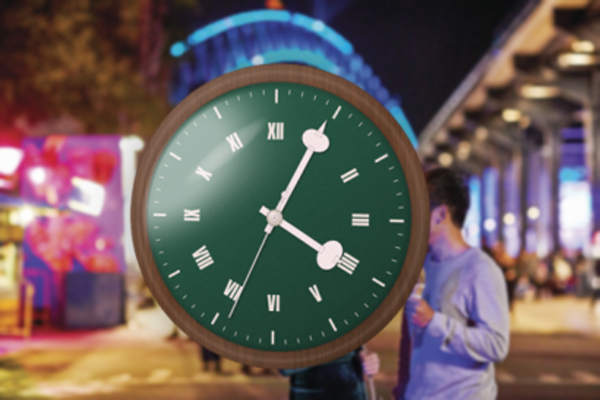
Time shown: 4:04:34
